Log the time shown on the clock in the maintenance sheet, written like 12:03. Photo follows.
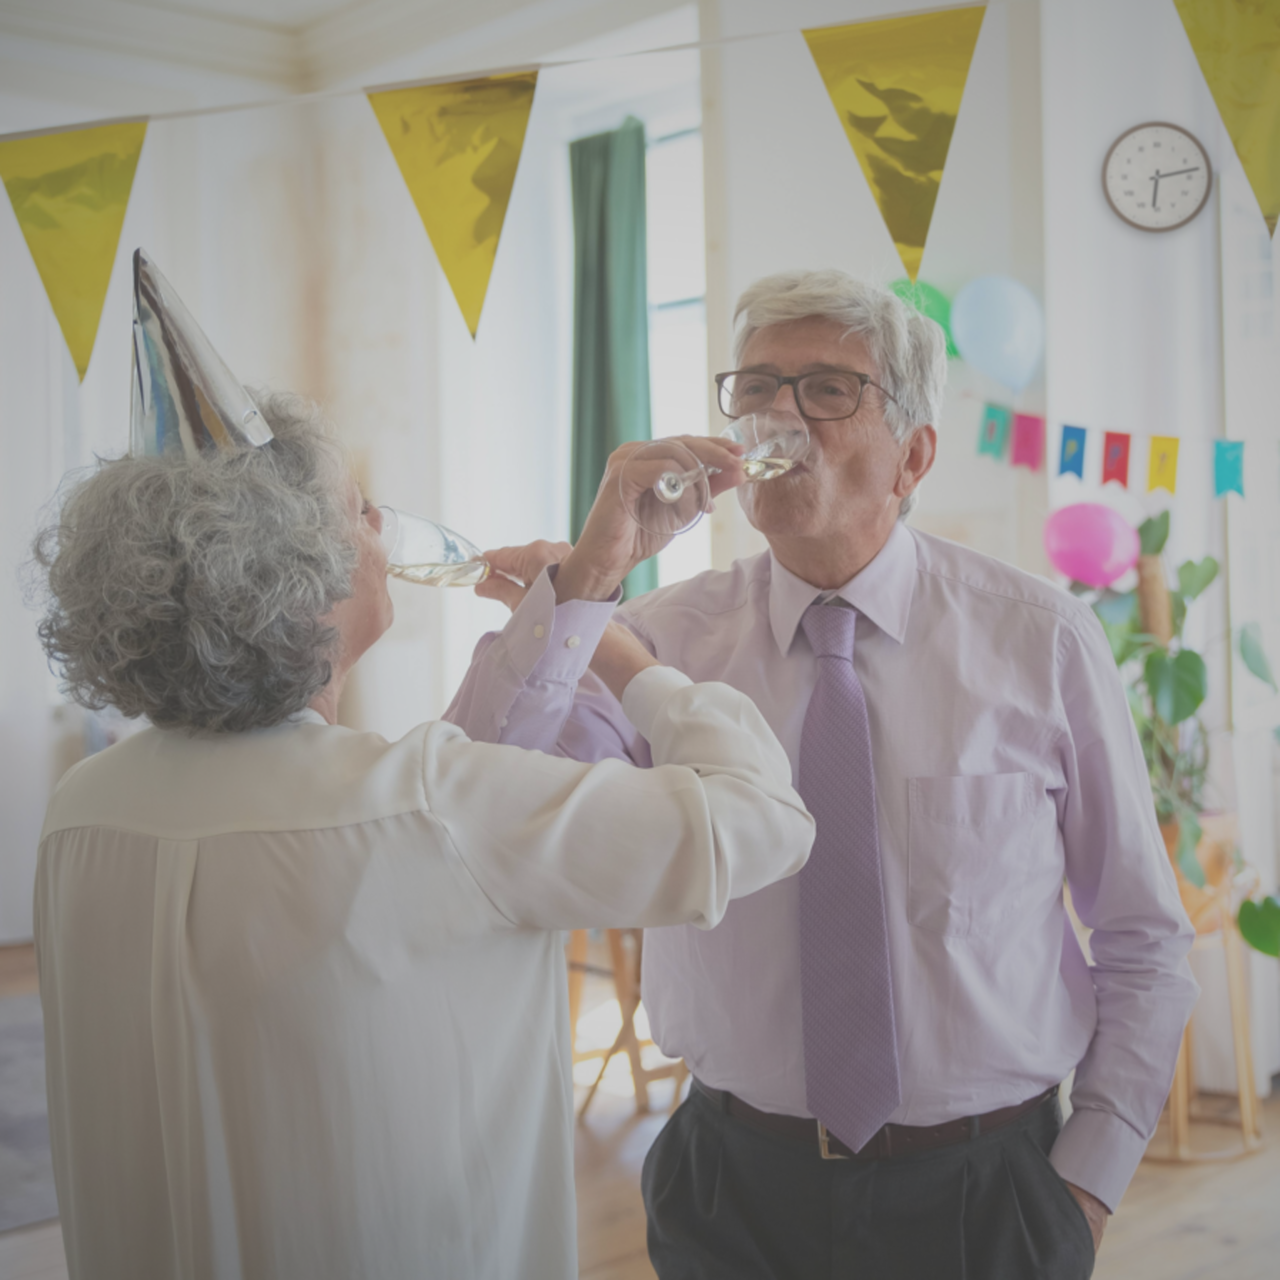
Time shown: 6:13
